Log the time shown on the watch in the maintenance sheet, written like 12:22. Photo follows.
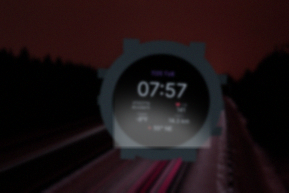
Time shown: 7:57
